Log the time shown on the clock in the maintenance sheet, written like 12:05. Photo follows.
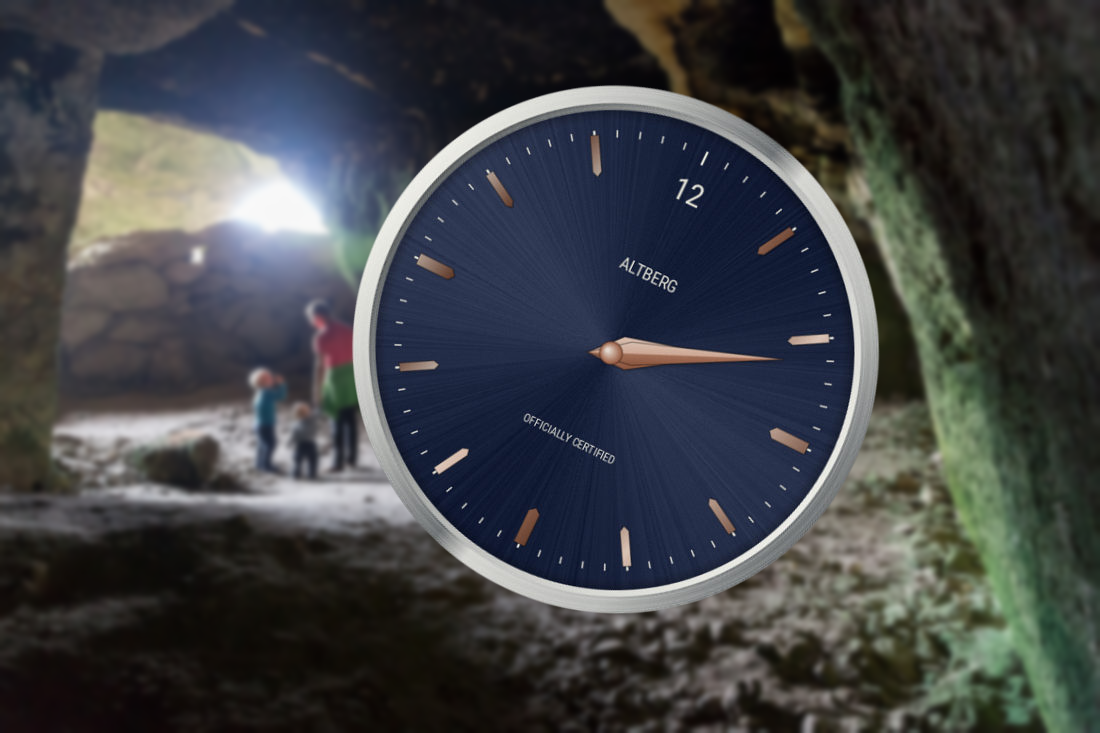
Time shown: 2:11
